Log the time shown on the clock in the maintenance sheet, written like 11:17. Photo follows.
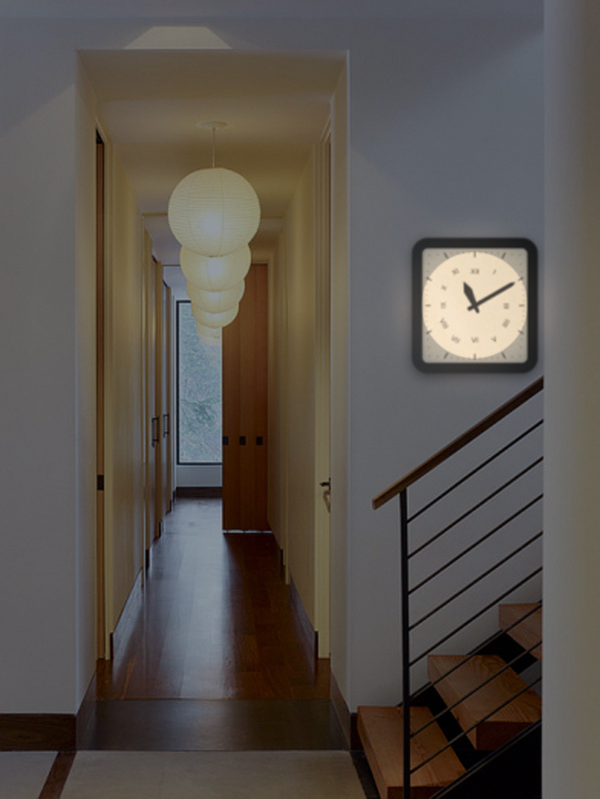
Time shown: 11:10
